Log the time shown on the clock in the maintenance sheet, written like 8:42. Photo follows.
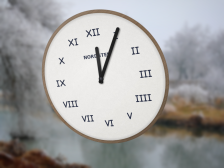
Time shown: 12:05
